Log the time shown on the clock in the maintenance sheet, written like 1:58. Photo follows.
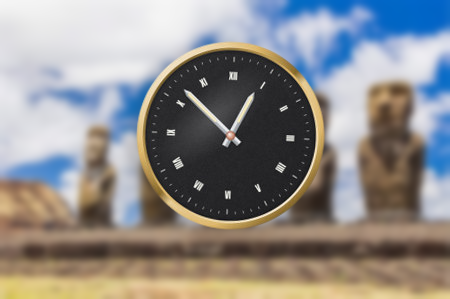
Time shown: 12:52
